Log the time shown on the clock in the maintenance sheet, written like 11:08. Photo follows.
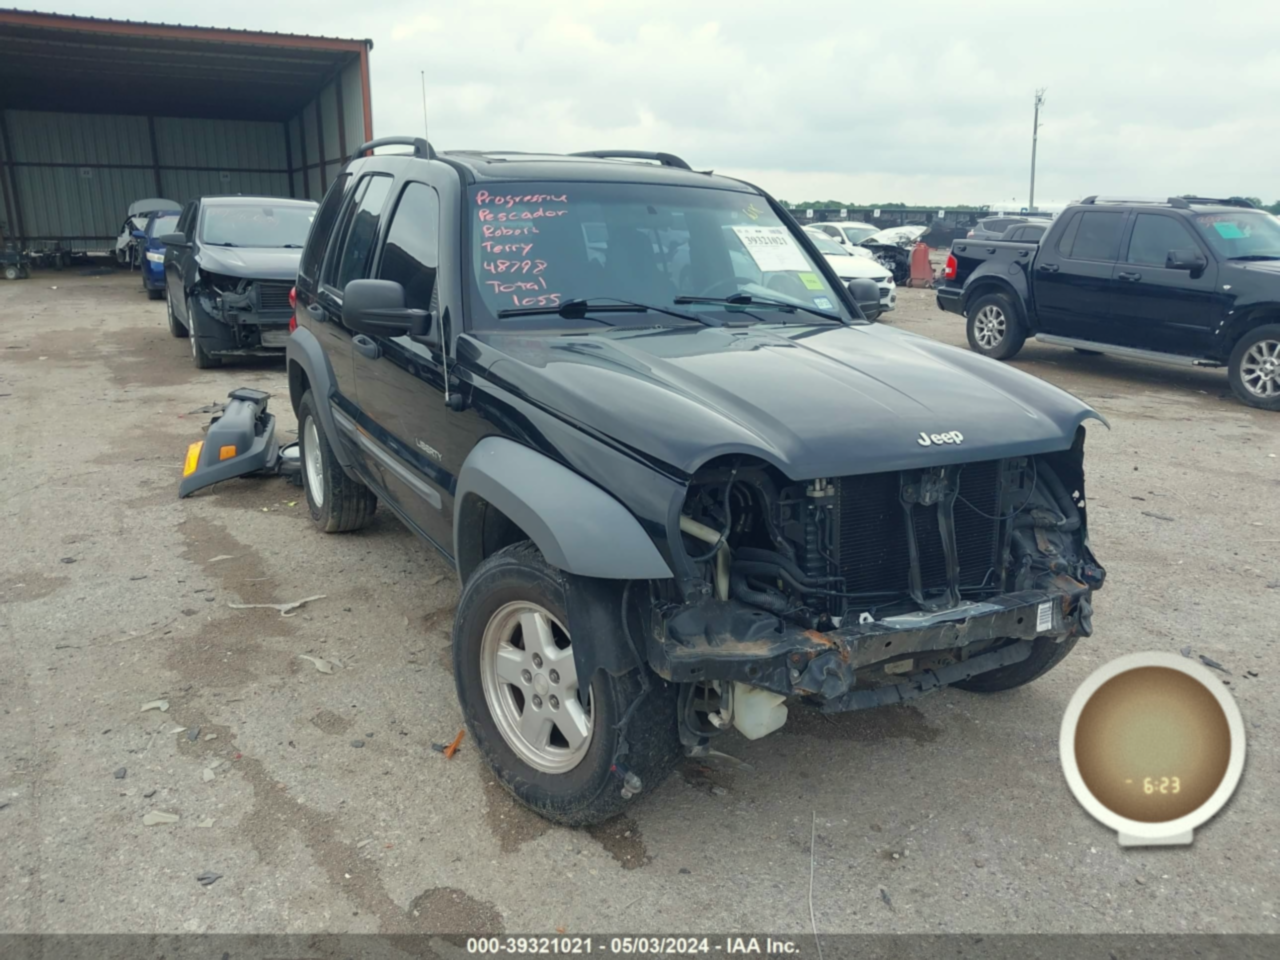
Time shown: 6:23
